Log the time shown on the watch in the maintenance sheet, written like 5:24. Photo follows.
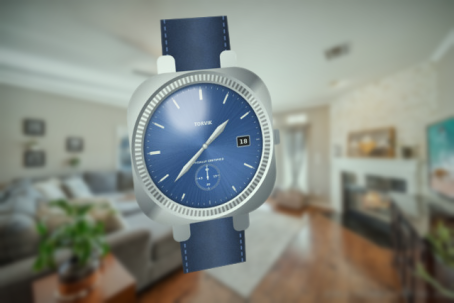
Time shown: 1:38
